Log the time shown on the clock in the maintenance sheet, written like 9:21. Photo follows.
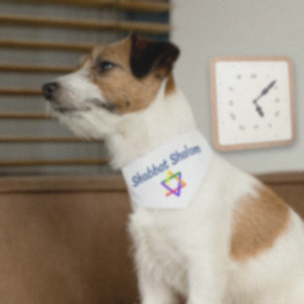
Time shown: 5:08
